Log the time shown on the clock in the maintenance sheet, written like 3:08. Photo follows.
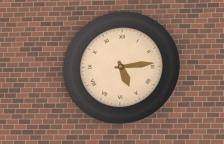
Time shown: 5:14
